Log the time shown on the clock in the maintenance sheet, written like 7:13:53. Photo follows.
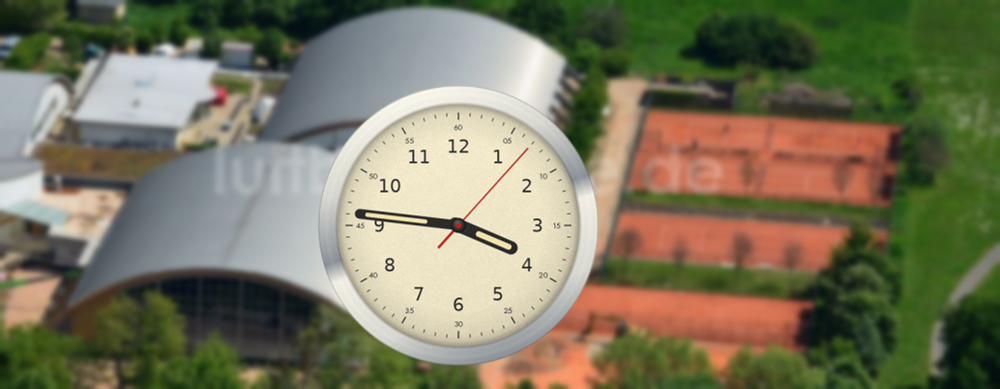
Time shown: 3:46:07
